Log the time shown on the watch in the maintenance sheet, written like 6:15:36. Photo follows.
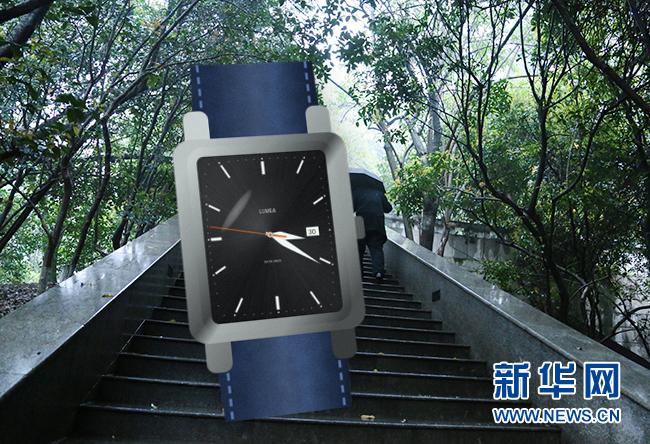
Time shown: 3:20:47
